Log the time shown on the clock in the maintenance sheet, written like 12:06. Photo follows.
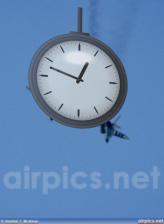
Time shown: 12:48
